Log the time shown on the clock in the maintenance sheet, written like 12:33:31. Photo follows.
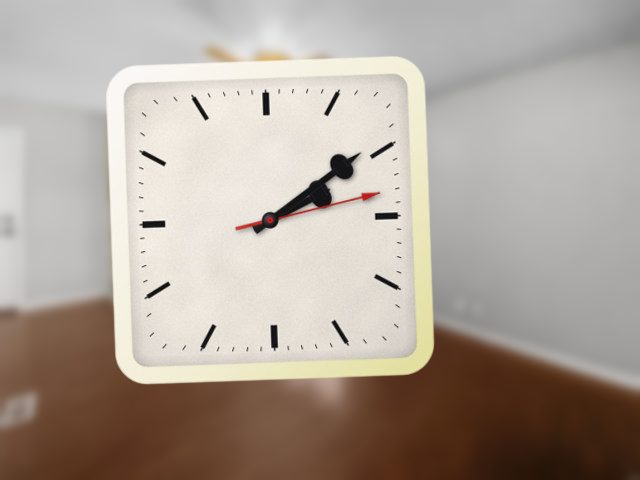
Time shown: 2:09:13
